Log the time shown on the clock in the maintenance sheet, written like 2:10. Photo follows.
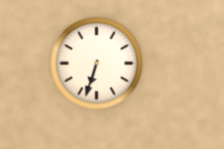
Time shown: 6:33
